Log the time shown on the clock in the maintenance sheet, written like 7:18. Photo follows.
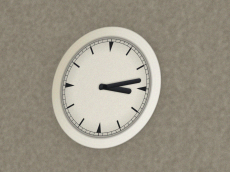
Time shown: 3:13
